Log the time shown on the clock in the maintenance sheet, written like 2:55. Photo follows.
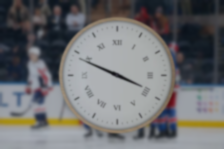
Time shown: 3:49
